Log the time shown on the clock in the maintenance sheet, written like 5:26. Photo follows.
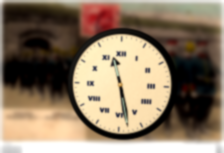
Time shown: 11:28
